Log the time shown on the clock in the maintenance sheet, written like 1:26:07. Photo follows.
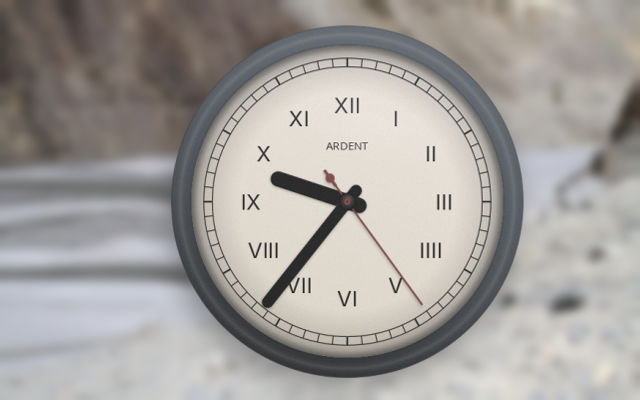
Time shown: 9:36:24
